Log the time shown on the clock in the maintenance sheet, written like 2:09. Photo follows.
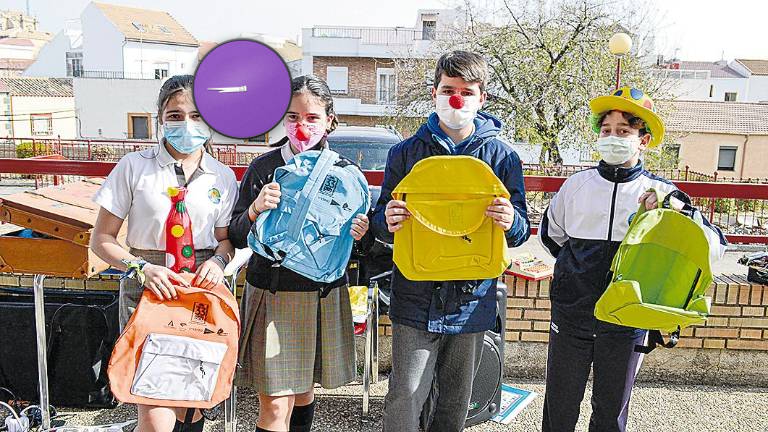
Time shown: 8:45
